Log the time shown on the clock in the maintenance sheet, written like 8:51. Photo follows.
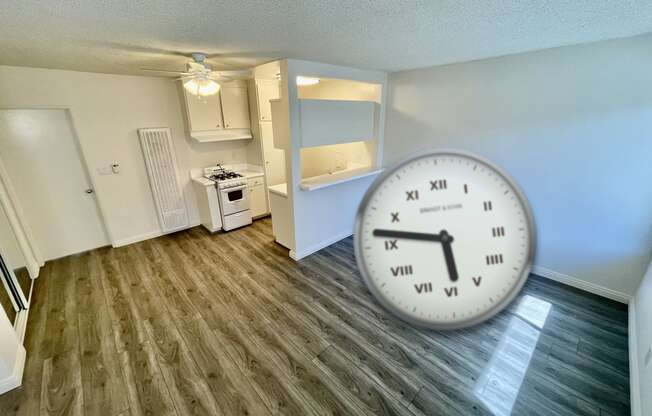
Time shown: 5:47
